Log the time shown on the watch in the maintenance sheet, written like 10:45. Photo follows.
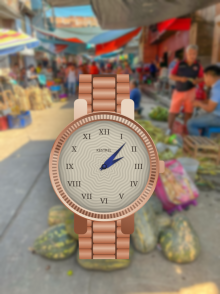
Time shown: 2:07
